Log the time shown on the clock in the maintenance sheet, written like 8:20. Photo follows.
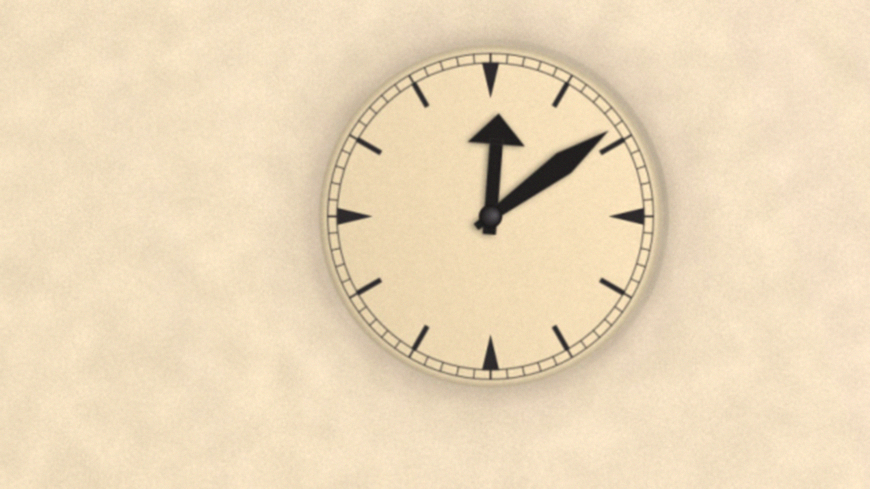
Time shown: 12:09
